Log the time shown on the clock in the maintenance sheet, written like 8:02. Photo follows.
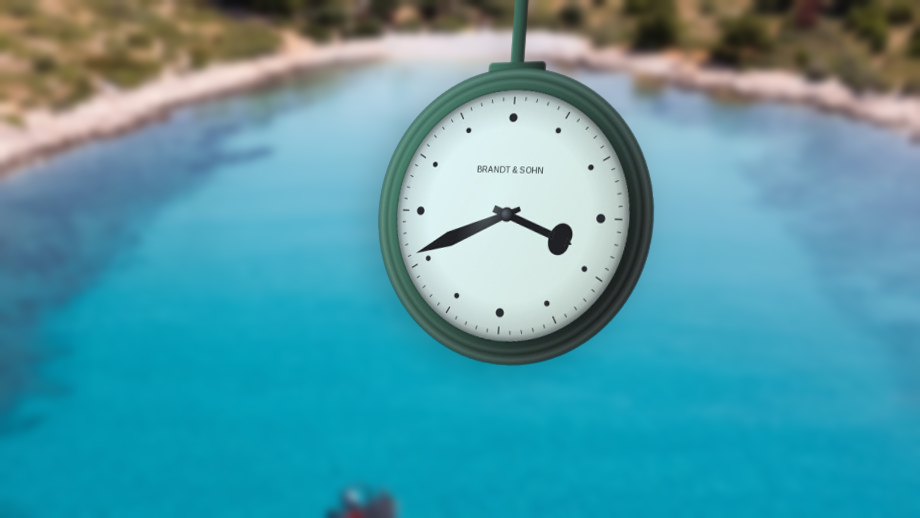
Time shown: 3:41
